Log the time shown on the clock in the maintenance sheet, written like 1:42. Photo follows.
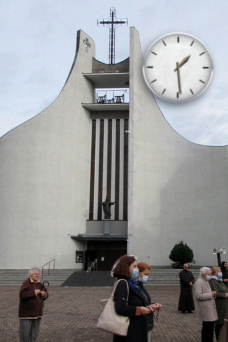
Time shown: 1:29
